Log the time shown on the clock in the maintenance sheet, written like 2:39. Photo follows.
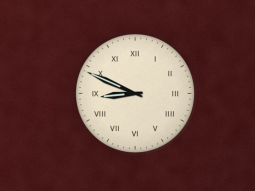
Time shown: 8:49
